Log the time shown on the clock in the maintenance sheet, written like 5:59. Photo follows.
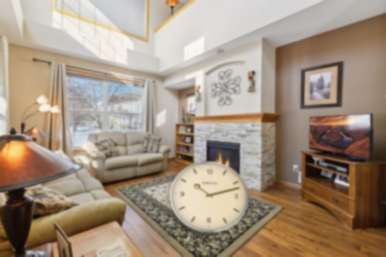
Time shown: 10:12
